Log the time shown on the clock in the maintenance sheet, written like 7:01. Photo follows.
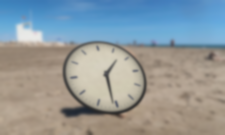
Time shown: 1:31
